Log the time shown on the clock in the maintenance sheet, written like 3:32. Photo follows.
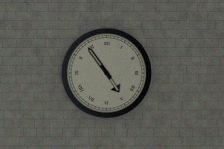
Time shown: 4:54
